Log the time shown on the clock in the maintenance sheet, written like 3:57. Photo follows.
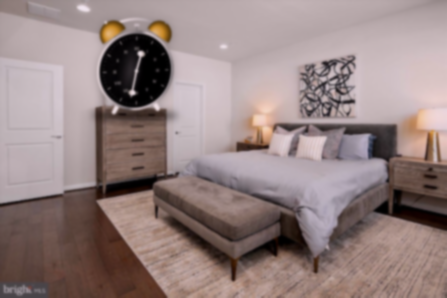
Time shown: 12:32
